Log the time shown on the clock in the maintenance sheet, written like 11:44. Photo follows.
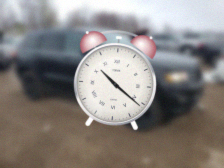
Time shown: 10:21
